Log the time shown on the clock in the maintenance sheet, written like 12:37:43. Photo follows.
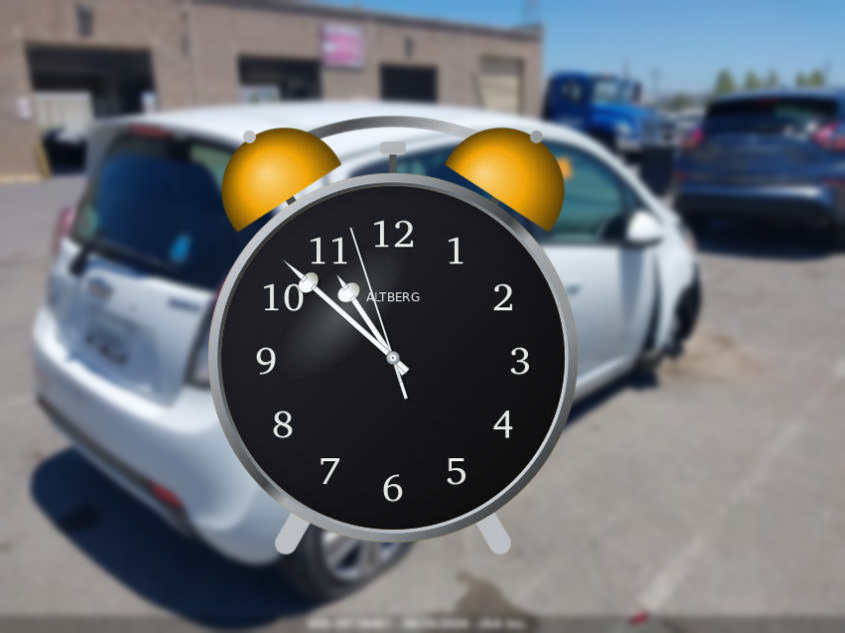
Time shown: 10:51:57
